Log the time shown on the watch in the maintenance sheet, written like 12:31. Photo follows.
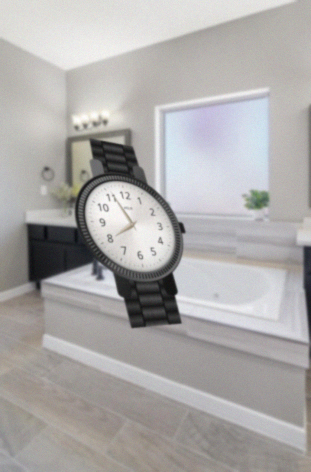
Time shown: 7:56
